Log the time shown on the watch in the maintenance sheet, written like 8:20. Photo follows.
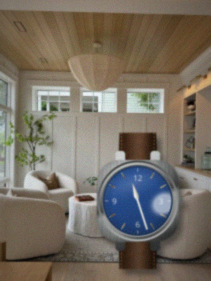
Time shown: 11:27
